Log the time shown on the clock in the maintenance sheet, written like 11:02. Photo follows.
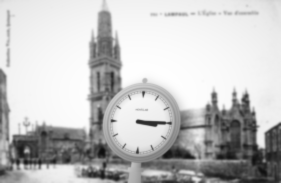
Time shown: 3:15
